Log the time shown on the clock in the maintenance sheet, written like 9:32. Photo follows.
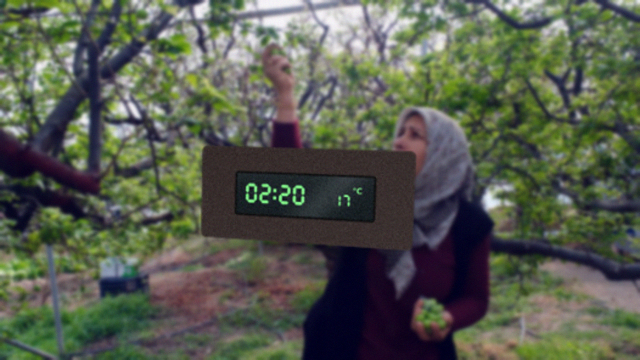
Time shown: 2:20
